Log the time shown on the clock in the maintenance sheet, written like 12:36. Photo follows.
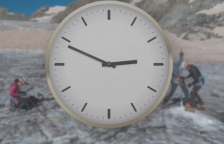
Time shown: 2:49
